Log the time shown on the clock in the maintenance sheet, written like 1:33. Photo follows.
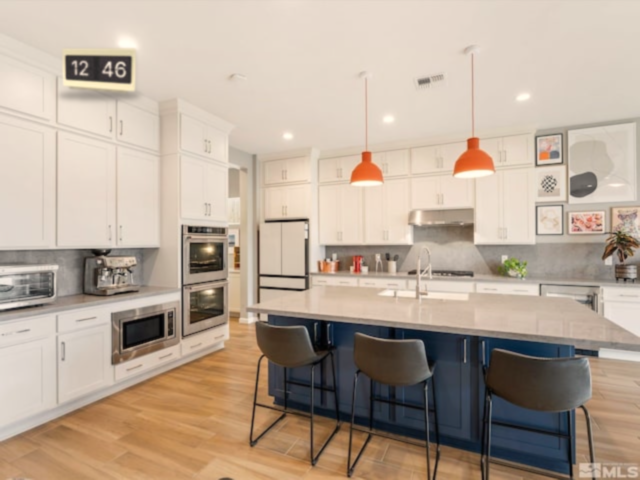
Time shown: 12:46
